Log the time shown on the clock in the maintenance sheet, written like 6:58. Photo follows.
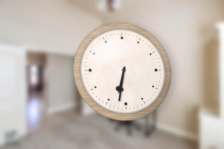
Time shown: 6:32
